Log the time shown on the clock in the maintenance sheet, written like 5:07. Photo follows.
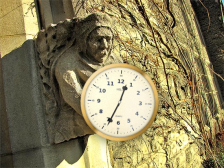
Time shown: 12:34
